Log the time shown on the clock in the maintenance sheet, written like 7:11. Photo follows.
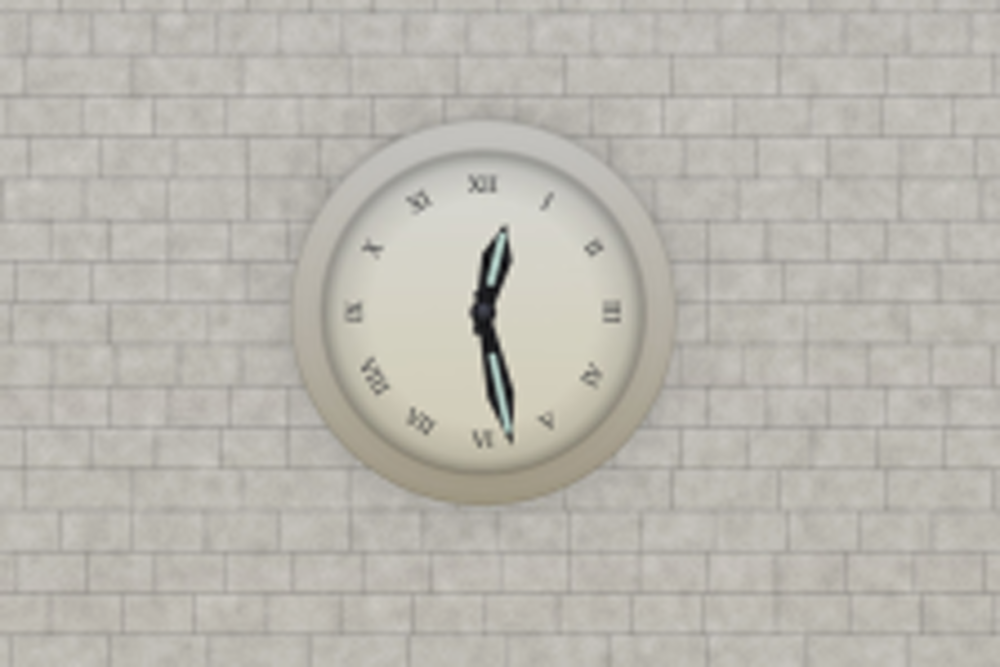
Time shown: 12:28
